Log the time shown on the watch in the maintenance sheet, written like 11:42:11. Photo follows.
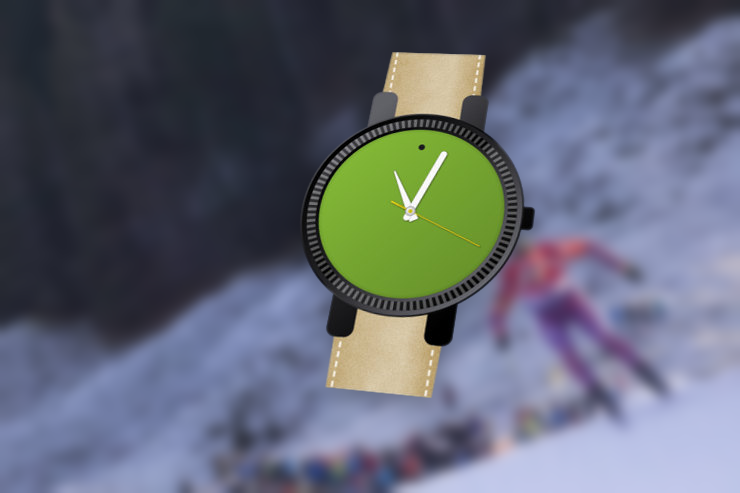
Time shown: 11:03:19
